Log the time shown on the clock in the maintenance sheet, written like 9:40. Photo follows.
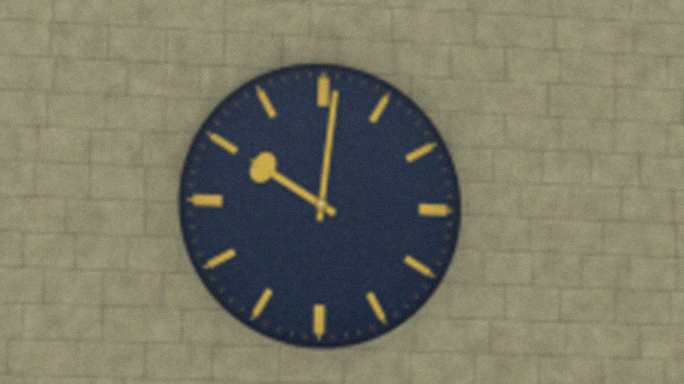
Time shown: 10:01
